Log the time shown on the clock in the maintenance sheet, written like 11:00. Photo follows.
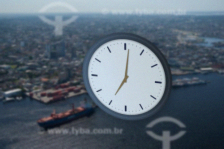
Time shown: 7:01
